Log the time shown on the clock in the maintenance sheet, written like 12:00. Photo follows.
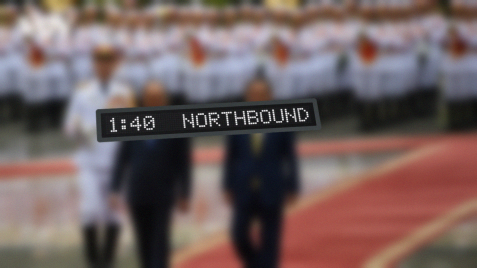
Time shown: 1:40
